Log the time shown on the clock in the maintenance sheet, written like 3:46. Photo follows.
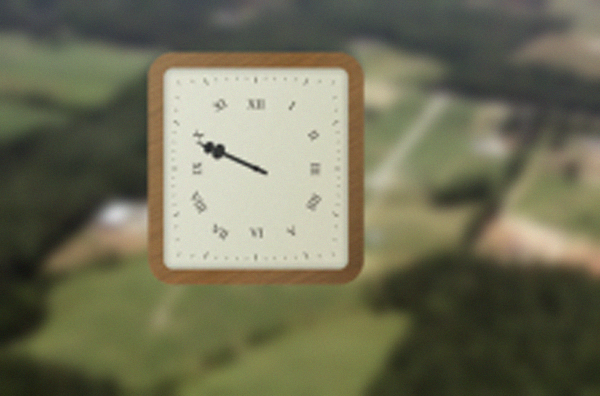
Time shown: 9:49
